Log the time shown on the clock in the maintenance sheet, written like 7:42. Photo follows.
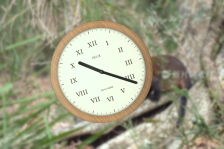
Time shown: 10:21
